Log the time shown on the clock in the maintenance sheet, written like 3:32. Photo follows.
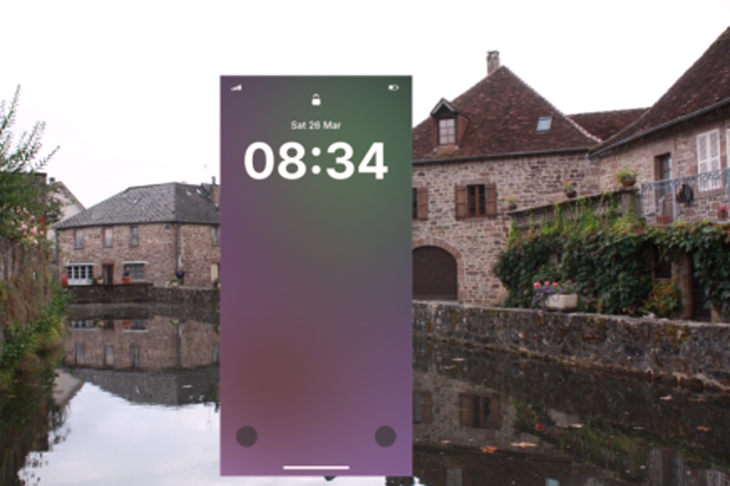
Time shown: 8:34
